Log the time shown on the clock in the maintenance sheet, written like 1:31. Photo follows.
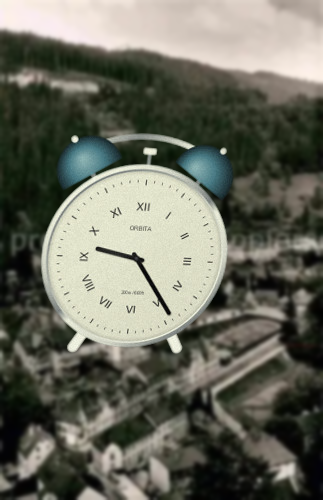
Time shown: 9:24
